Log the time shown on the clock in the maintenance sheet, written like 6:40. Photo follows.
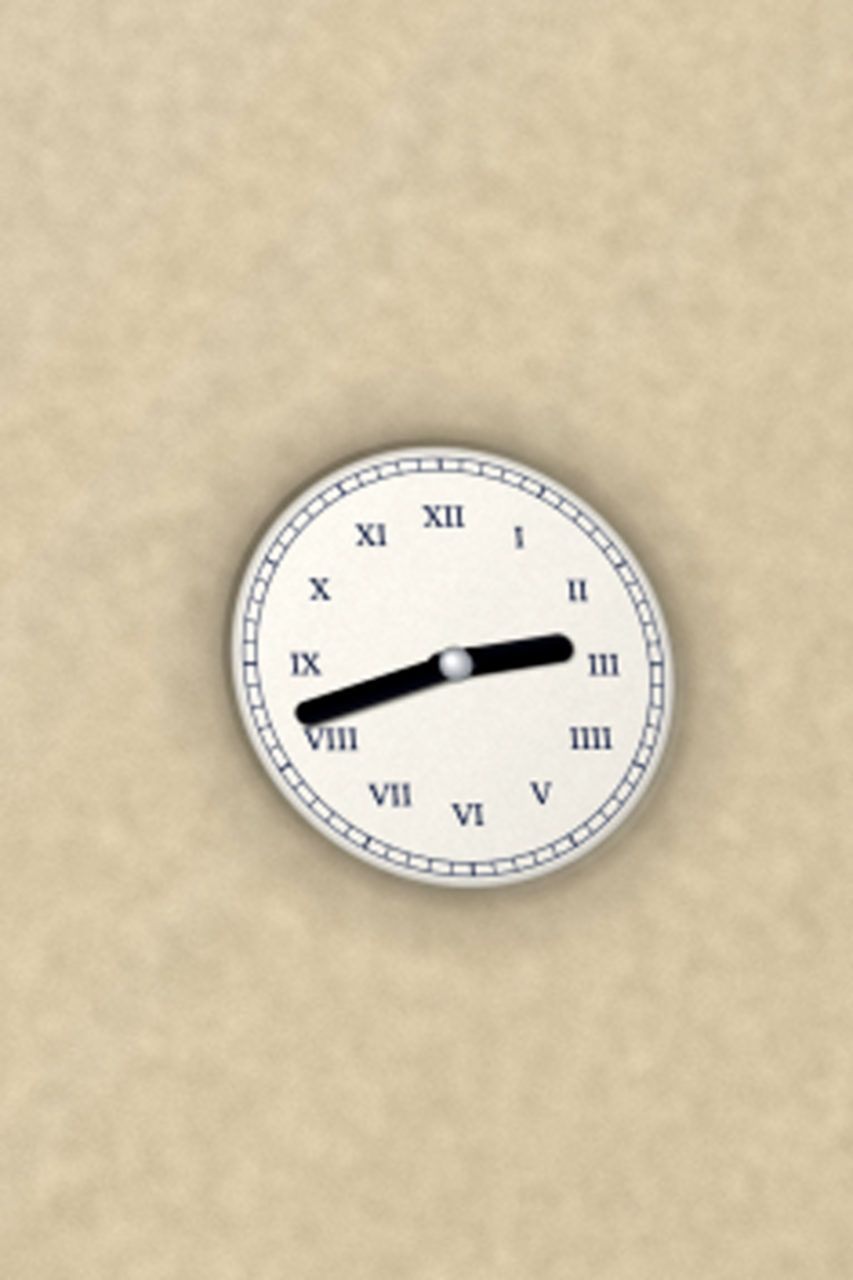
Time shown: 2:42
